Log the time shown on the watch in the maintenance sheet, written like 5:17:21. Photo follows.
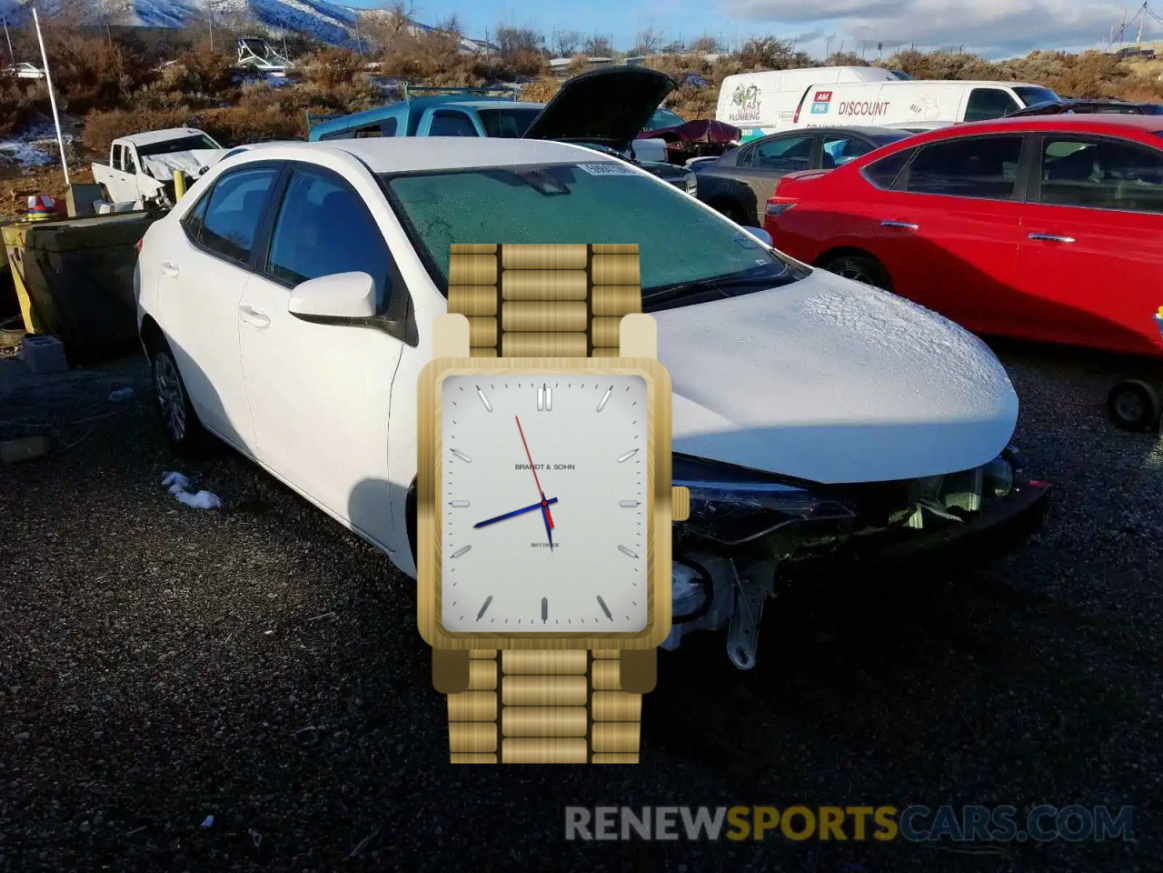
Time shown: 5:41:57
